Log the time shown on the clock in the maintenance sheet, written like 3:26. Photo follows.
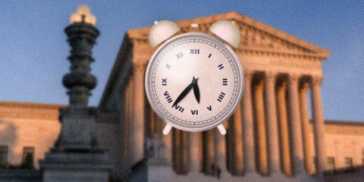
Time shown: 5:37
